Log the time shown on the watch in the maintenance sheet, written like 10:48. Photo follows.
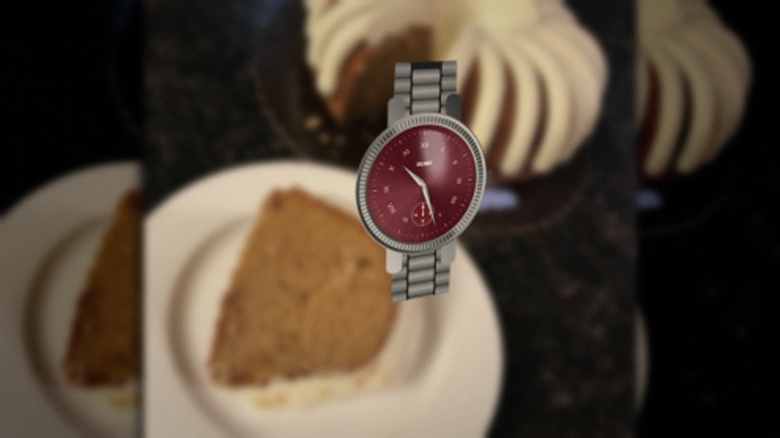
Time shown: 10:27
